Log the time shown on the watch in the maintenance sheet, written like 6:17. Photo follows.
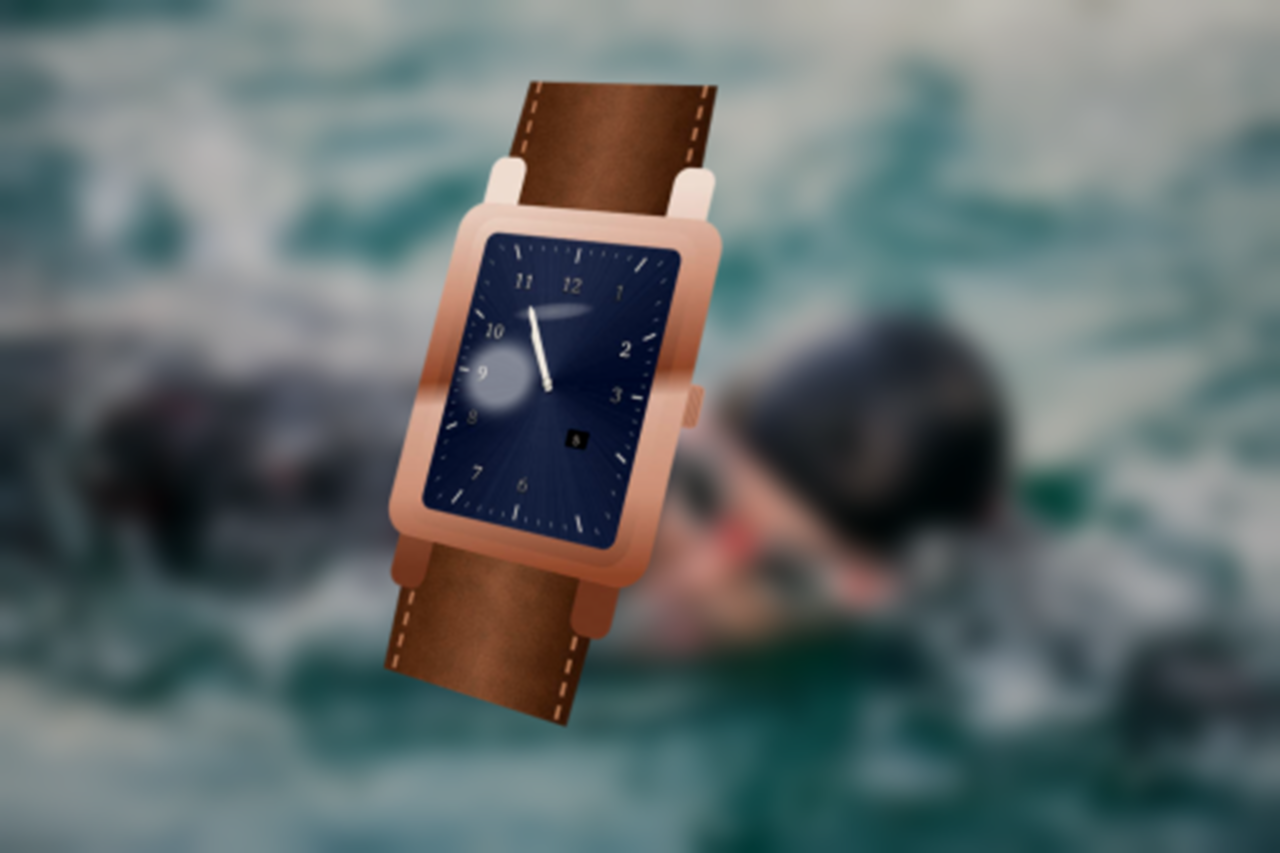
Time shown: 10:55
